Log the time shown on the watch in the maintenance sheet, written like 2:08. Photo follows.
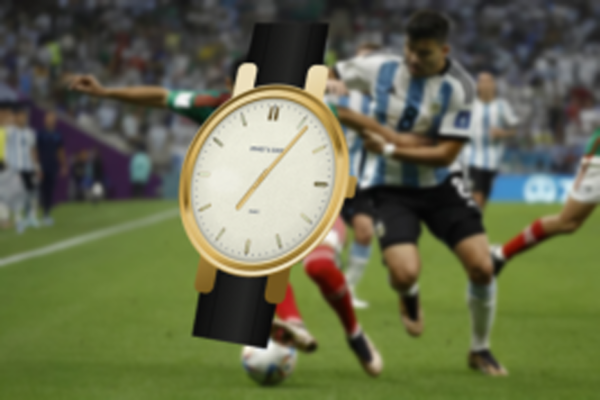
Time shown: 7:06
